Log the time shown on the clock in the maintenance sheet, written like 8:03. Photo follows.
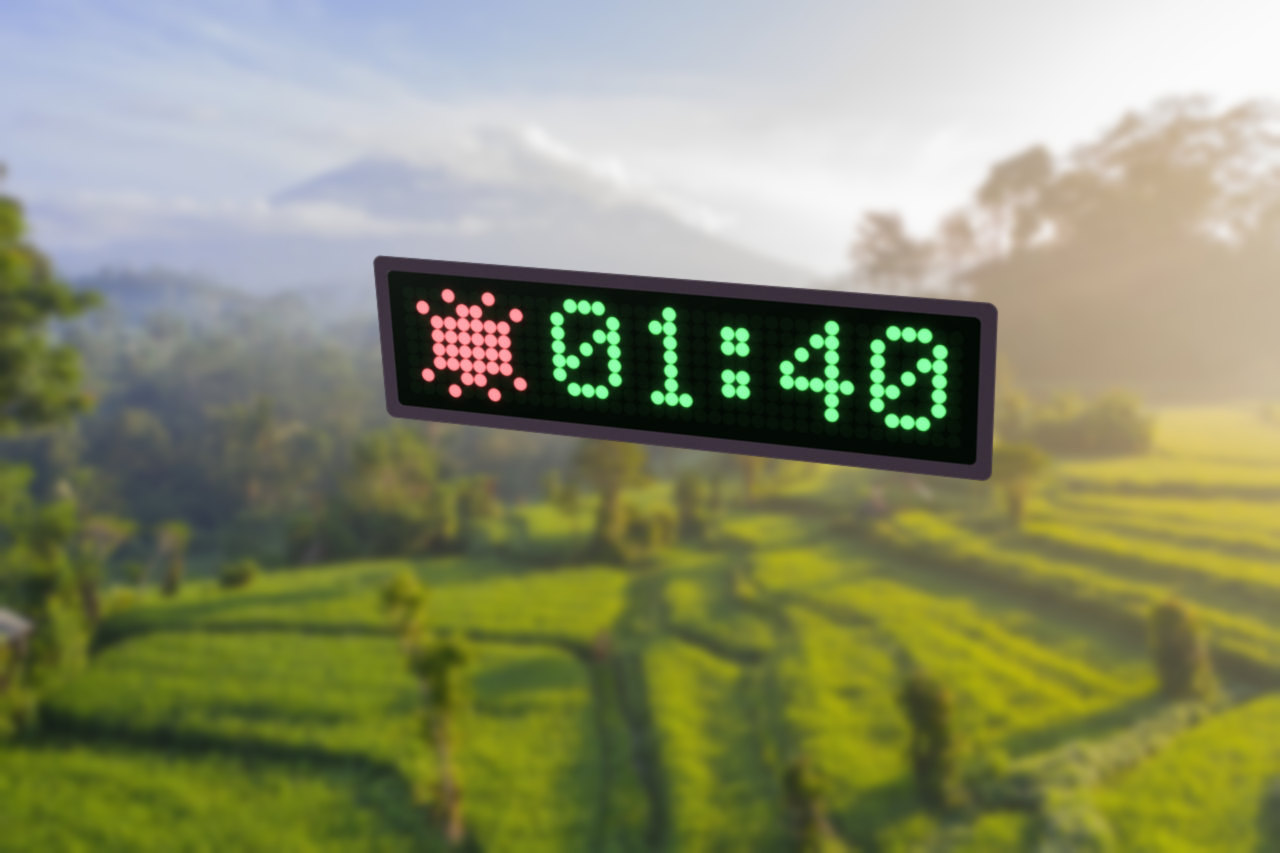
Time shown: 1:40
